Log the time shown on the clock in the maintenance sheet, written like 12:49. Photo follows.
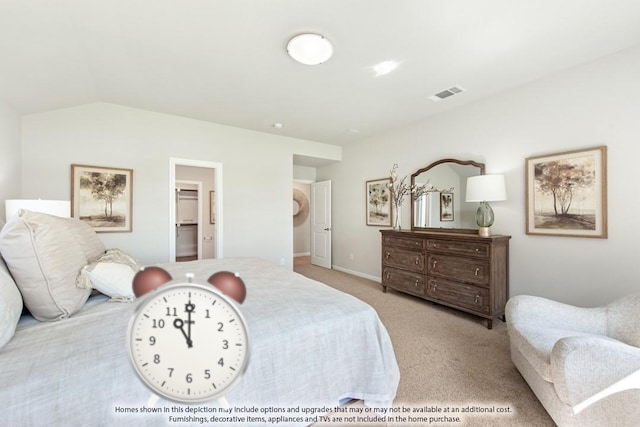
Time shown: 11:00
